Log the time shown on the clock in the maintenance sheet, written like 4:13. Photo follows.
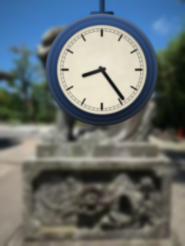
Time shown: 8:24
